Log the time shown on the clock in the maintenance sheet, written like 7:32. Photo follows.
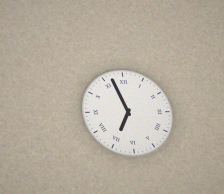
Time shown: 6:57
